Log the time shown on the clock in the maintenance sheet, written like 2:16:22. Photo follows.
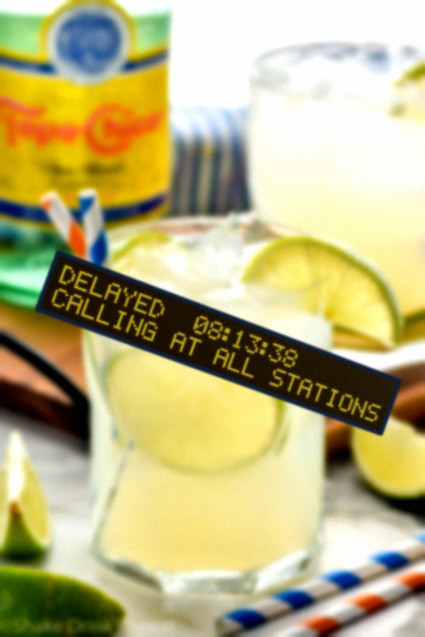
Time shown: 8:13:38
